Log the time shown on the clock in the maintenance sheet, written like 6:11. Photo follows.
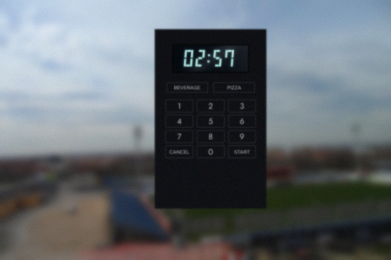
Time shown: 2:57
